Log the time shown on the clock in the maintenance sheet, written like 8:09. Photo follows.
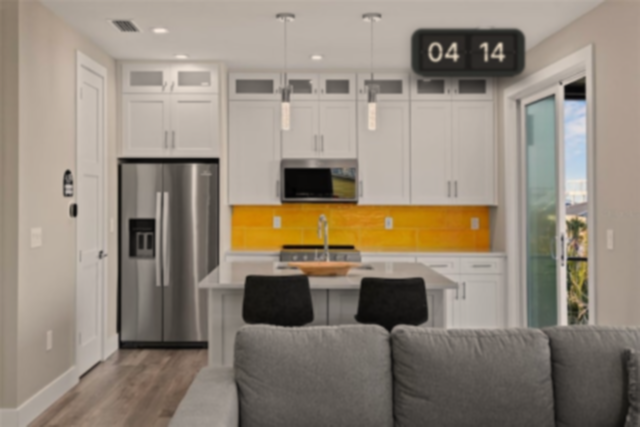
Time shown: 4:14
